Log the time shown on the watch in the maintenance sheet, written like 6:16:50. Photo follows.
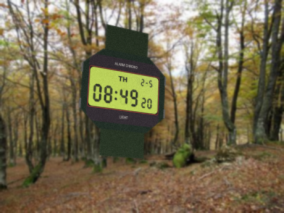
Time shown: 8:49:20
